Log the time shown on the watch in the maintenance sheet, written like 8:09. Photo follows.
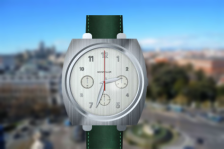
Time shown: 2:33
